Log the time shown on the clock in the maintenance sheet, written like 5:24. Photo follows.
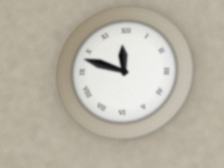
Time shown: 11:48
